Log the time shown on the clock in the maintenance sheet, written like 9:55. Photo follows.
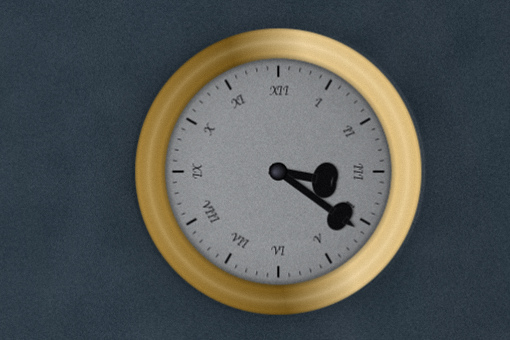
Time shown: 3:21
